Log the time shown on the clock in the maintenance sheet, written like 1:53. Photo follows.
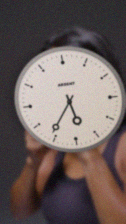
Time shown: 5:36
